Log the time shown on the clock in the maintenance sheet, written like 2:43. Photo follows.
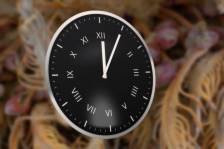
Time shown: 12:05
